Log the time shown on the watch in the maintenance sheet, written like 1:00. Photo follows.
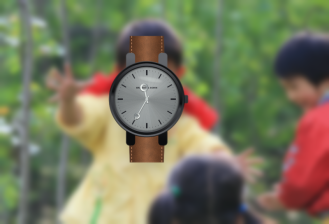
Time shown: 11:35
